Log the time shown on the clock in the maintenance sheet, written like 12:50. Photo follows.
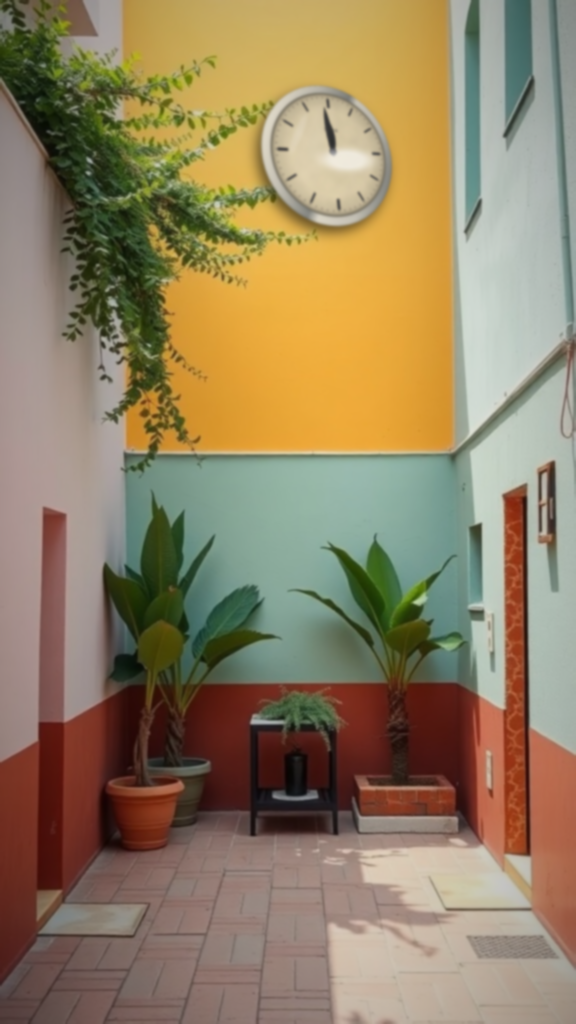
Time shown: 11:59
